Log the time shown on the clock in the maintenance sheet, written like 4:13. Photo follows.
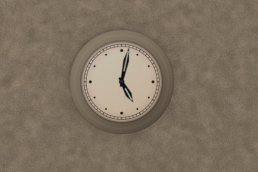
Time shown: 5:02
